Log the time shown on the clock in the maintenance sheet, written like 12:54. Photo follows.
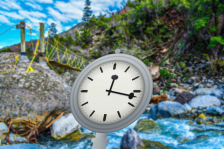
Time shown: 12:17
